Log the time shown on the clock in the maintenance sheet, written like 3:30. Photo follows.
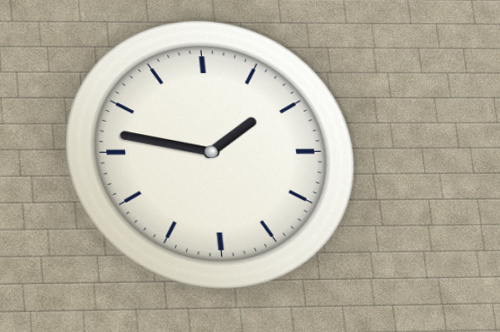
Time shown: 1:47
